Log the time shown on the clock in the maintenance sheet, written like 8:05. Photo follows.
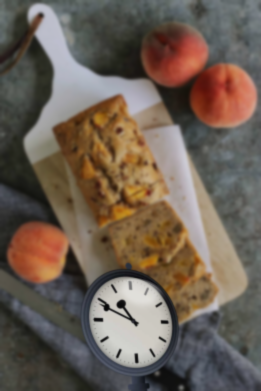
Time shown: 10:49
